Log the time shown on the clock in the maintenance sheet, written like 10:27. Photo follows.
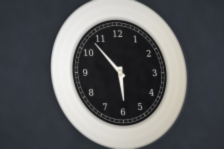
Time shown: 5:53
